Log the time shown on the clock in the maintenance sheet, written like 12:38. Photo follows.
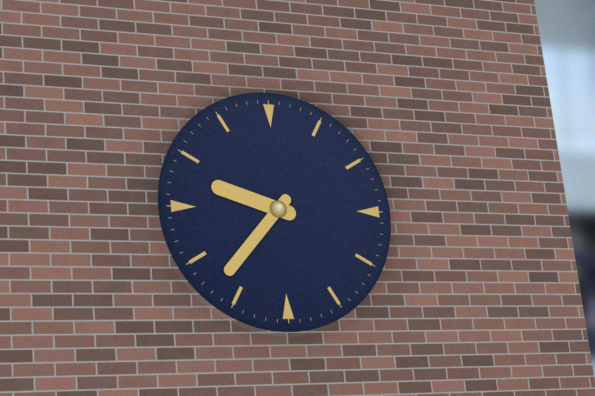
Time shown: 9:37
